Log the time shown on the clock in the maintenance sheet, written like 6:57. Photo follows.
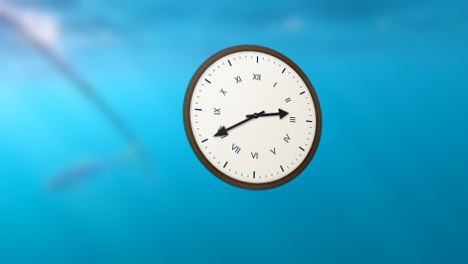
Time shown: 2:40
